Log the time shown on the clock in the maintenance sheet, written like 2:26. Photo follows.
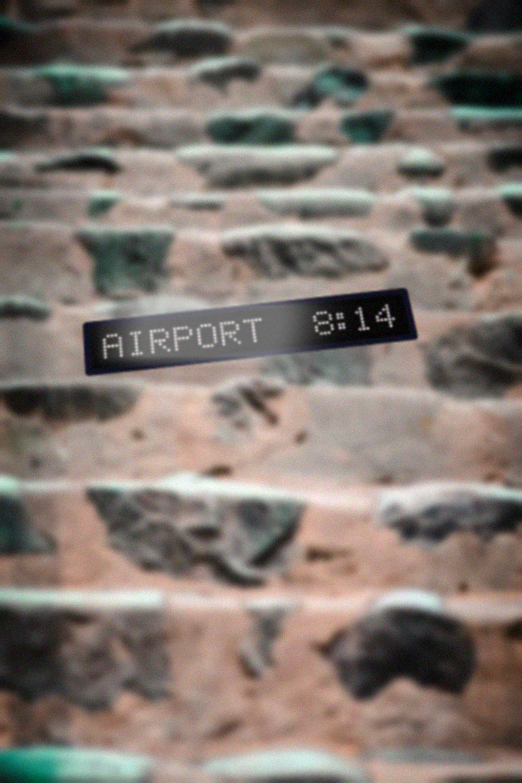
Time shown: 8:14
